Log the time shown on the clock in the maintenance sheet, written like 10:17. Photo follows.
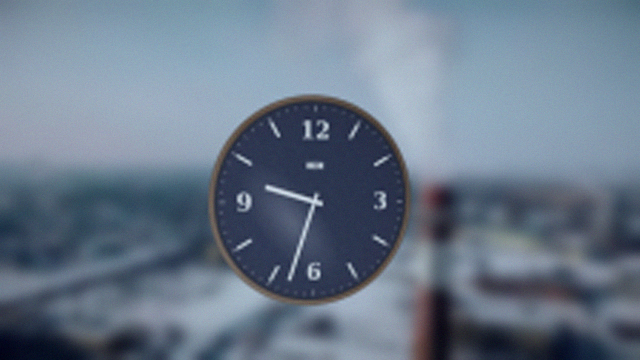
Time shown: 9:33
